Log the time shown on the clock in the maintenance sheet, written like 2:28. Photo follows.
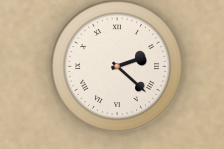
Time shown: 2:22
